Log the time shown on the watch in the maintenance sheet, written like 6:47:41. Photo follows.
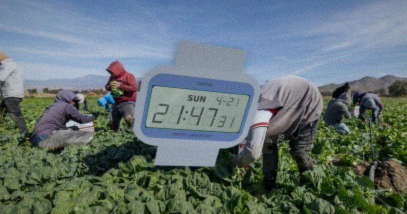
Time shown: 21:47:31
